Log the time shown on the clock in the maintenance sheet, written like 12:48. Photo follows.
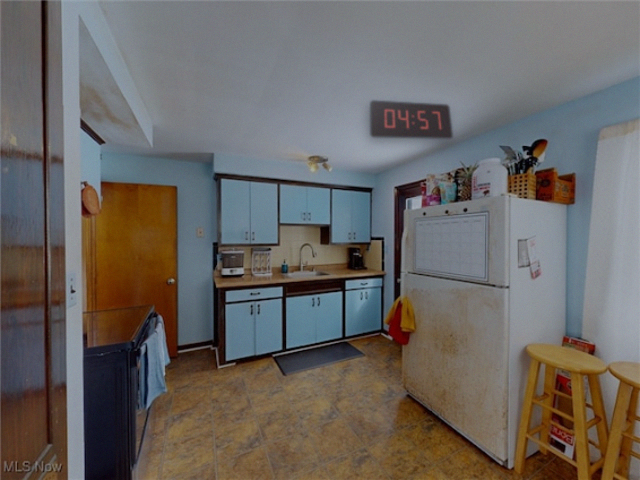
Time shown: 4:57
